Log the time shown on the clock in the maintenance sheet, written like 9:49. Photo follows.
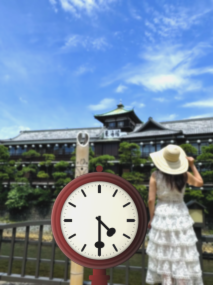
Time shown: 4:30
